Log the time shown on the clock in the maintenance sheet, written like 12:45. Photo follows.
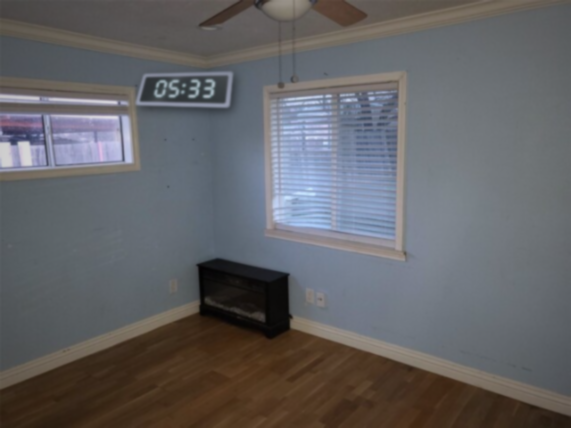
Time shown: 5:33
